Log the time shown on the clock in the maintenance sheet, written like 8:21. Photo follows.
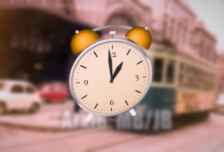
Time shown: 12:59
